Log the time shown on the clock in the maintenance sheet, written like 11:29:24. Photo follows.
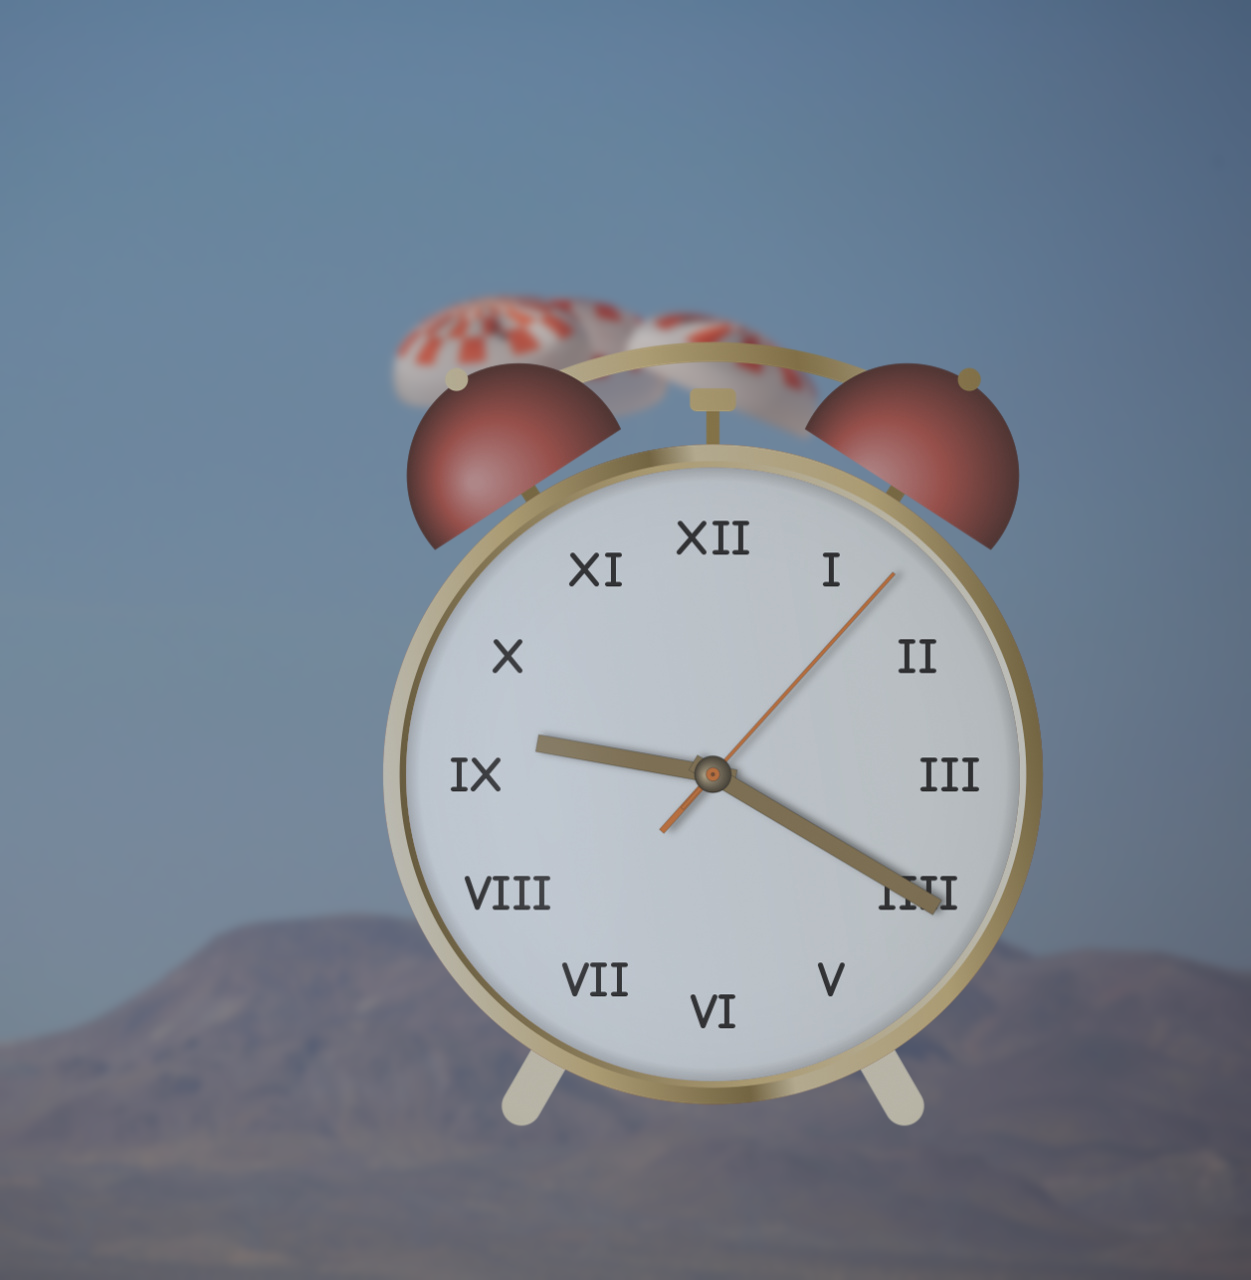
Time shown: 9:20:07
